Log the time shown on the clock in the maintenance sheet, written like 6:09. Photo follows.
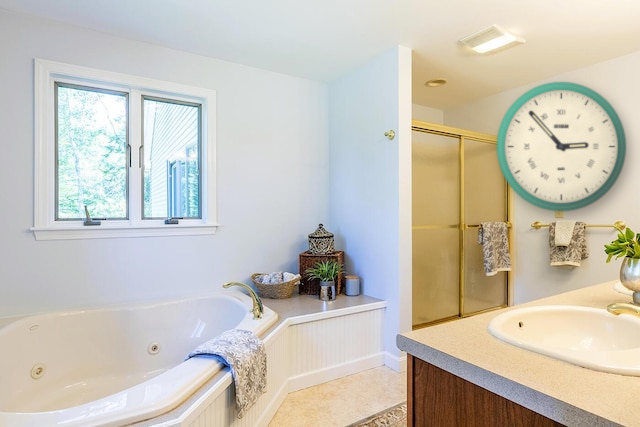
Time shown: 2:53
